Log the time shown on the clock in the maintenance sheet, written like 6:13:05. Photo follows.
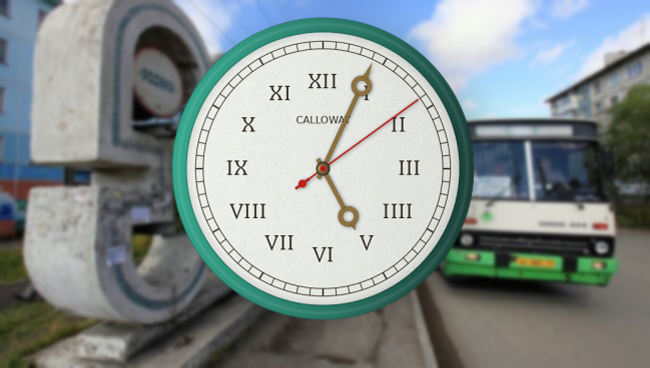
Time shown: 5:04:09
